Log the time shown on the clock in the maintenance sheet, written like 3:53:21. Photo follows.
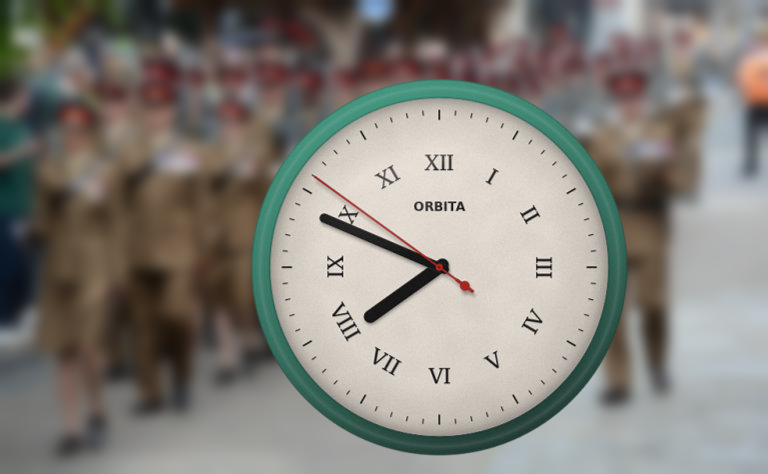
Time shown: 7:48:51
